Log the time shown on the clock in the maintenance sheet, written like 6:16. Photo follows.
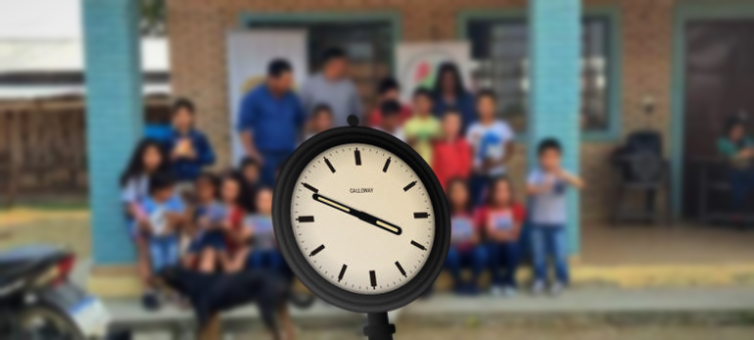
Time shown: 3:49
